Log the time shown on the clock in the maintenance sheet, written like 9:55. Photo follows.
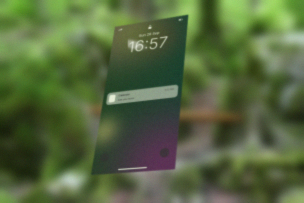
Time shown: 16:57
